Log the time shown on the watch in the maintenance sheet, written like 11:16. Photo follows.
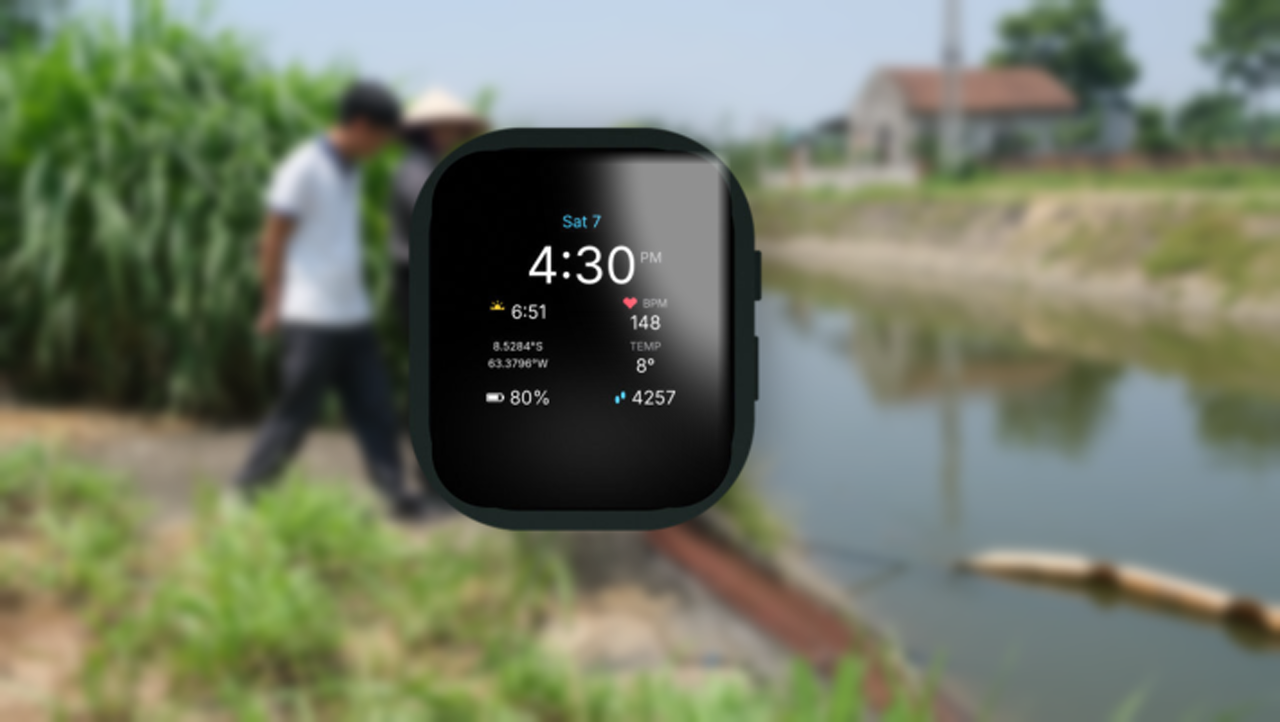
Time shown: 4:30
